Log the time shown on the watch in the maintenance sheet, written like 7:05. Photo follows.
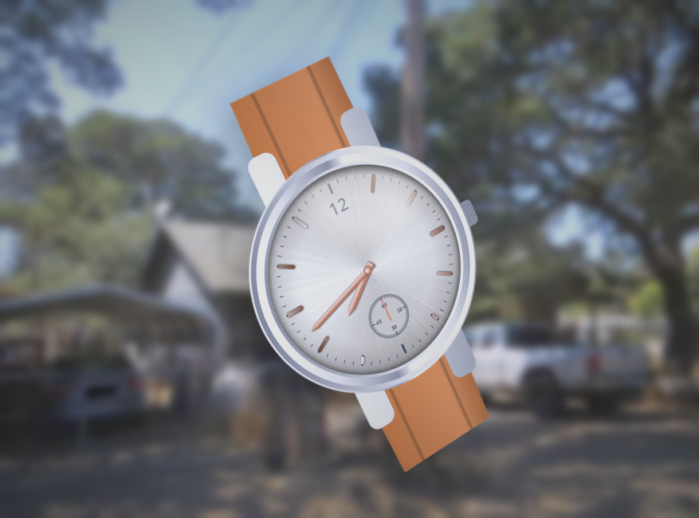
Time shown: 7:42
